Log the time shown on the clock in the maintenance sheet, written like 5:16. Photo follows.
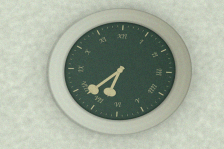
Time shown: 6:38
